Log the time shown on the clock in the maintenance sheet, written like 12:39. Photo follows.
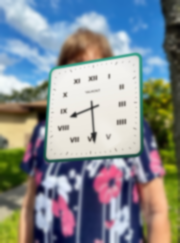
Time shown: 8:29
